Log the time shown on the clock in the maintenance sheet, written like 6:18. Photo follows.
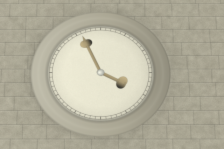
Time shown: 3:56
